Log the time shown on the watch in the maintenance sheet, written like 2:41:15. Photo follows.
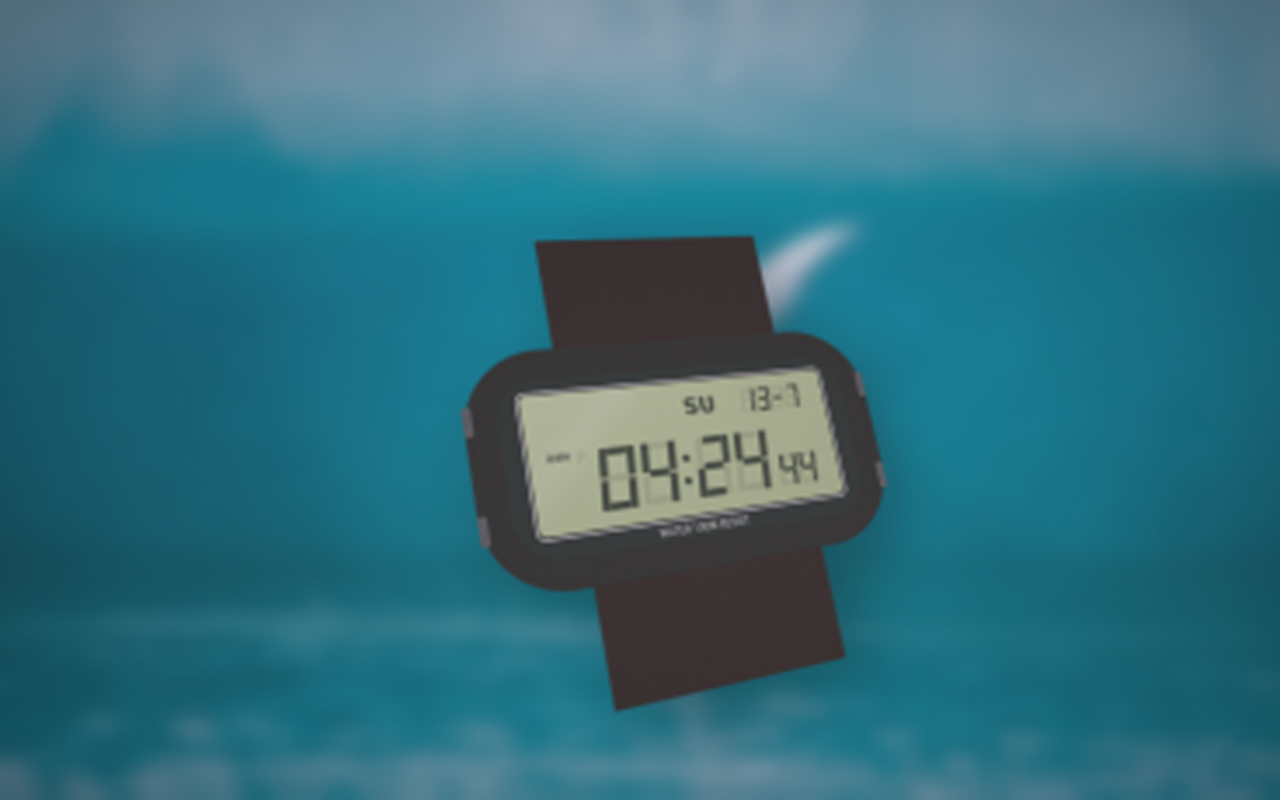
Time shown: 4:24:44
